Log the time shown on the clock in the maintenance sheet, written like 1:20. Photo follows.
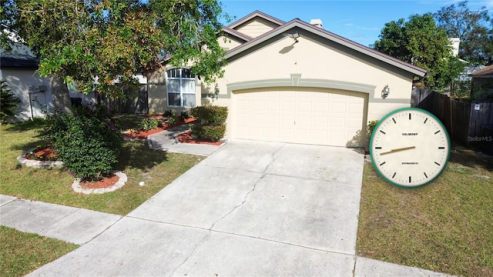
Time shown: 8:43
